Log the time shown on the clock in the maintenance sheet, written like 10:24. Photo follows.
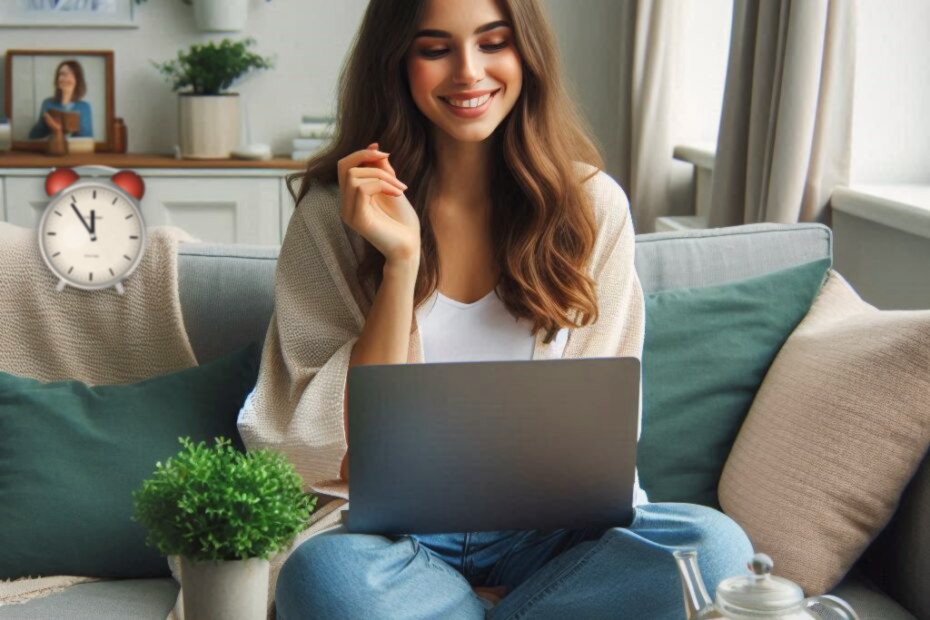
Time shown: 11:54
